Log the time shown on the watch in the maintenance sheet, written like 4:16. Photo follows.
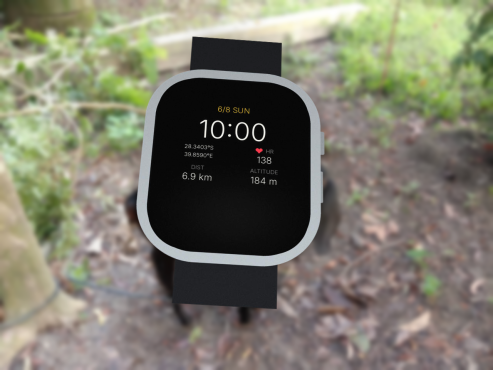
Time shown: 10:00
